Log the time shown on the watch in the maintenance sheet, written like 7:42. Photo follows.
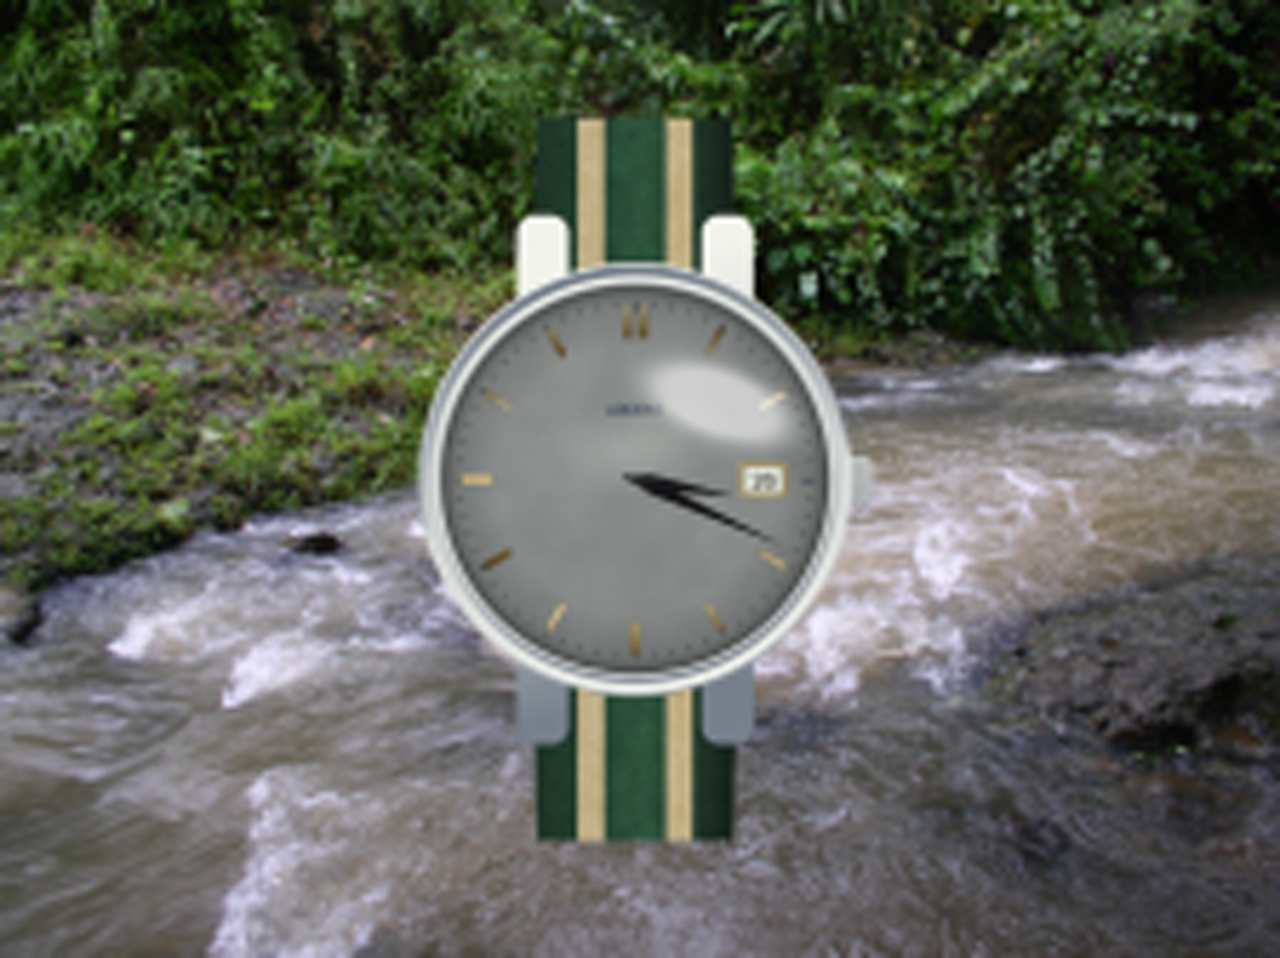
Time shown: 3:19
